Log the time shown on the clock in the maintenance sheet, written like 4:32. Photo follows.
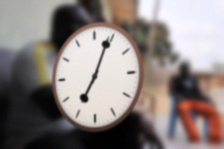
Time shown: 7:04
